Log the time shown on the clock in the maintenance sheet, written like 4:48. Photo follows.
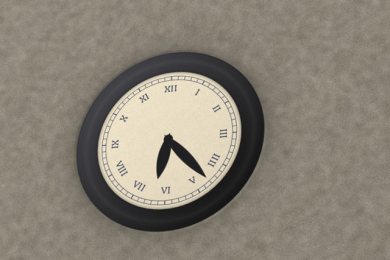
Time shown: 6:23
